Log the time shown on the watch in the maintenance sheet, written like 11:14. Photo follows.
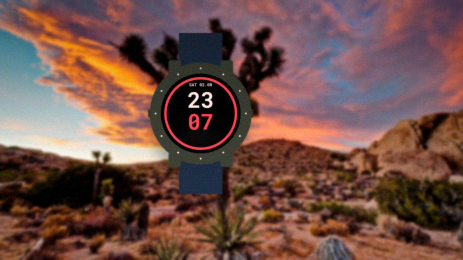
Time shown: 23:07
